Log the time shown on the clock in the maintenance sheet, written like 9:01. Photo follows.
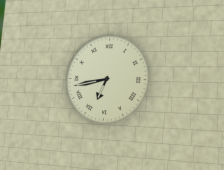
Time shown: 6:43
